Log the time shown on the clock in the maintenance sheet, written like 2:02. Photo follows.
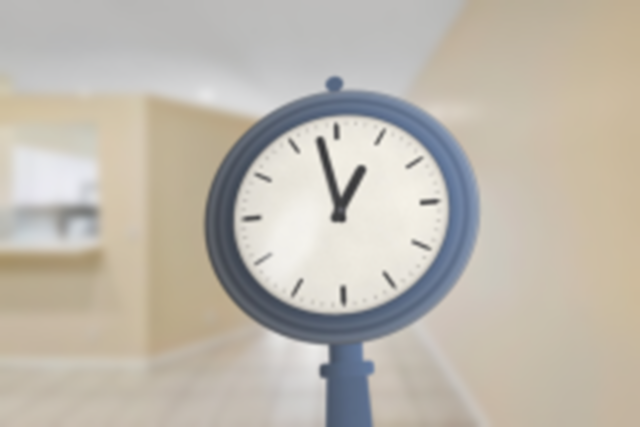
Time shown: 12:58
